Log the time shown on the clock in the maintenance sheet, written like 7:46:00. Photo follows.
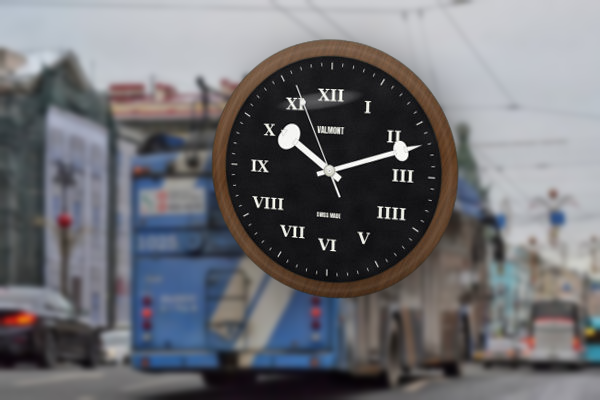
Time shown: 10:11:56
